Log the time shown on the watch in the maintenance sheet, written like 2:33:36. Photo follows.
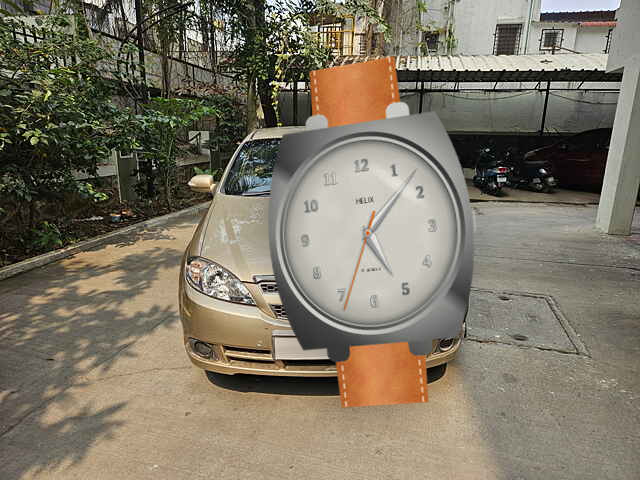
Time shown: 5:07:34
